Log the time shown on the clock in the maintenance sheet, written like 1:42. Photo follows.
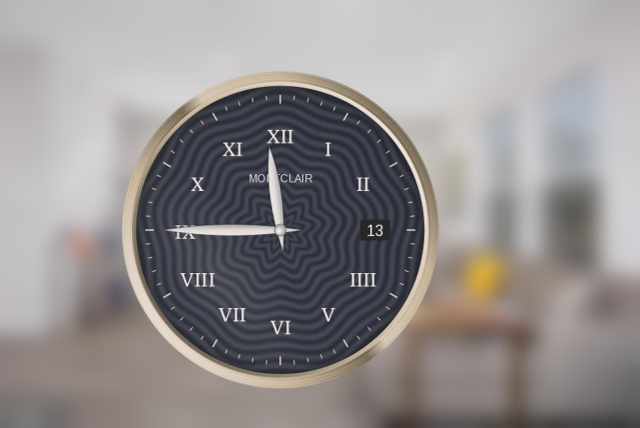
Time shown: 11:45
